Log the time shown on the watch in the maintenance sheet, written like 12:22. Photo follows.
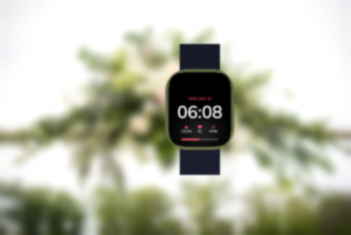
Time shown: 6:08
